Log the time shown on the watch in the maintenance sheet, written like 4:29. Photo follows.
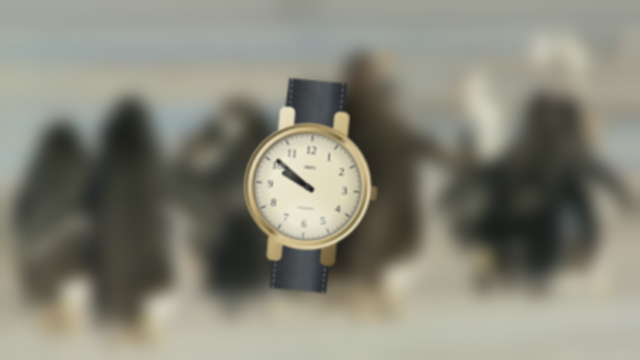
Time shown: 9:51
